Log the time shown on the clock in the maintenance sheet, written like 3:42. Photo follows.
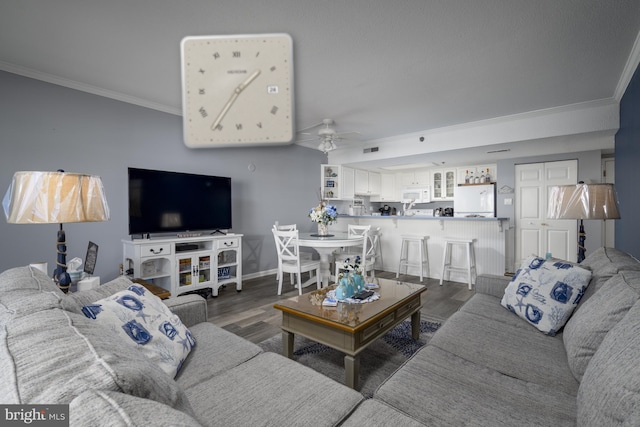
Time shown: 1:36
